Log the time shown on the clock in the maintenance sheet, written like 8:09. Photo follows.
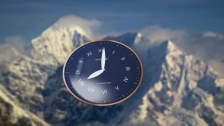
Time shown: 8:01
